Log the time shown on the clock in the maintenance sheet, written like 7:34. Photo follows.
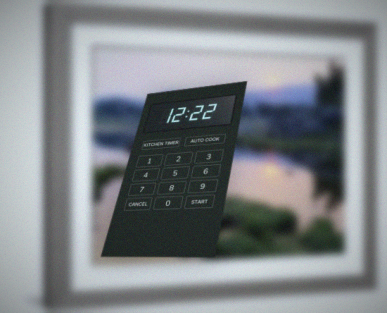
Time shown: 12:22
